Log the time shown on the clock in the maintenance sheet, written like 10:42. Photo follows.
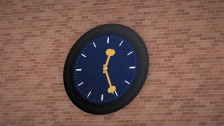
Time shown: 12:26
